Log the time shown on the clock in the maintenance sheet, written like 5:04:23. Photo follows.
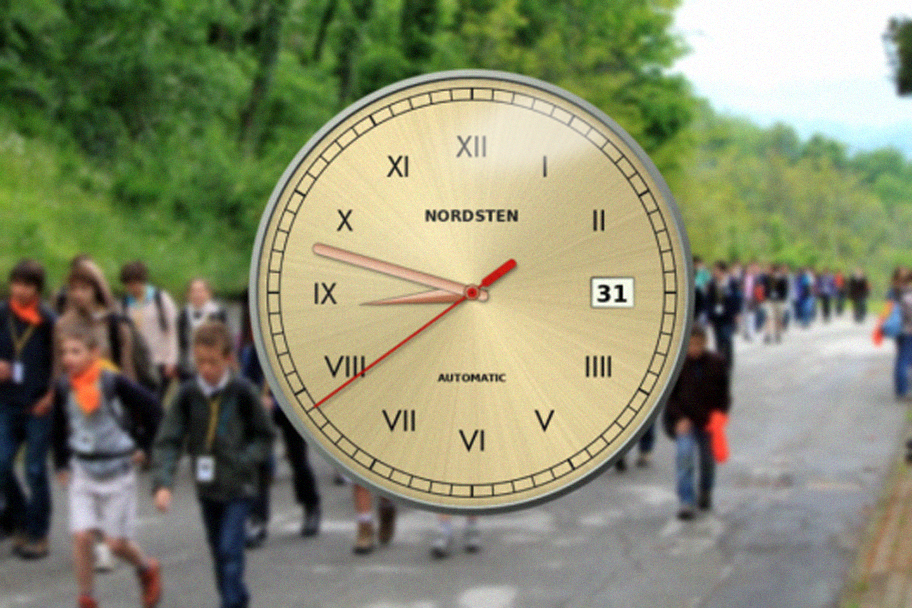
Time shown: 8:47:39
